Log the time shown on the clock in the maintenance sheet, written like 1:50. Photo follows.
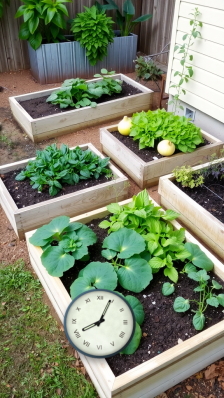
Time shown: 8:04
